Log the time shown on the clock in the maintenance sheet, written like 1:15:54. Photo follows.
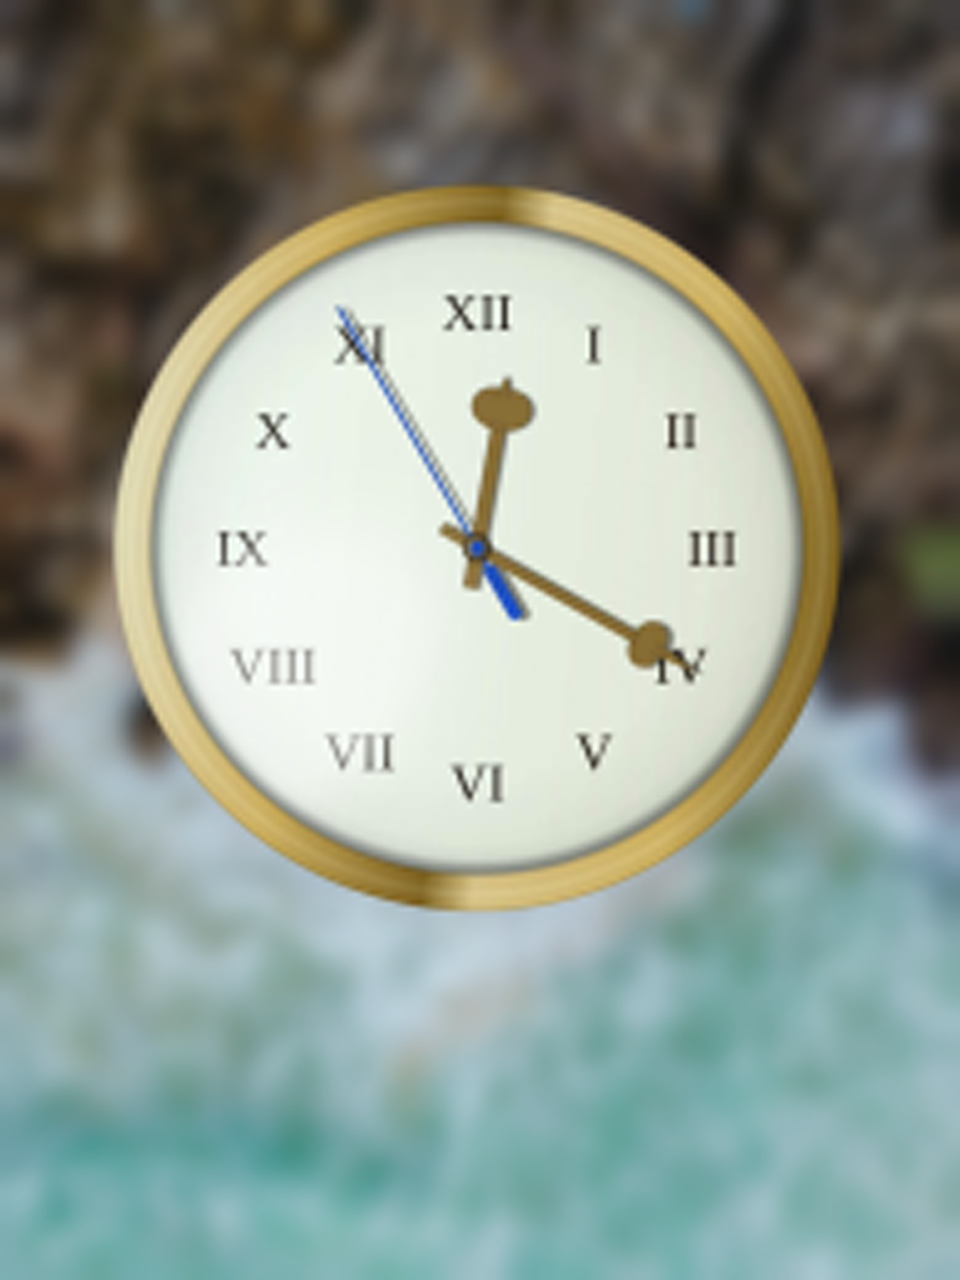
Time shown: 12:19:55
